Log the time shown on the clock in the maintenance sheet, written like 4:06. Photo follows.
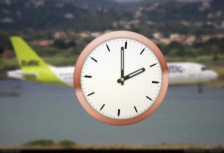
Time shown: 1:59
